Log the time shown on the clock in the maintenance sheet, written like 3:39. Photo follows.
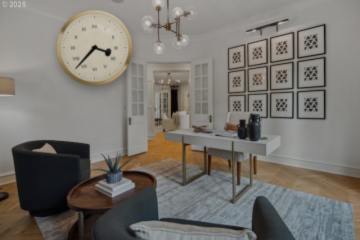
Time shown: 3:37
